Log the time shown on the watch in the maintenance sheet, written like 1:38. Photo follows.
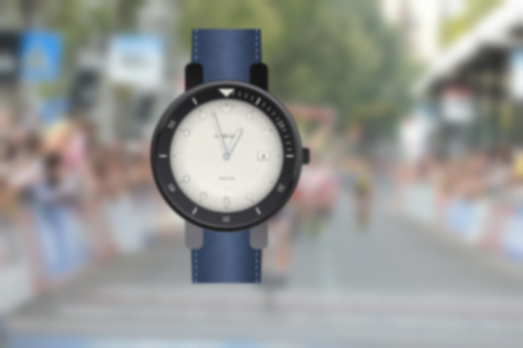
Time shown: 12:57
